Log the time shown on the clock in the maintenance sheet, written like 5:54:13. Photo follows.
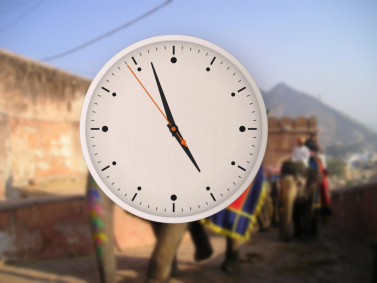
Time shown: 4:56:54
